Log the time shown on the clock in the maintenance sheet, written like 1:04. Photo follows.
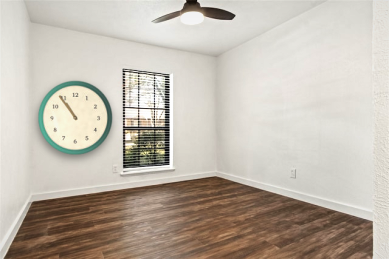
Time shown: 10:54
